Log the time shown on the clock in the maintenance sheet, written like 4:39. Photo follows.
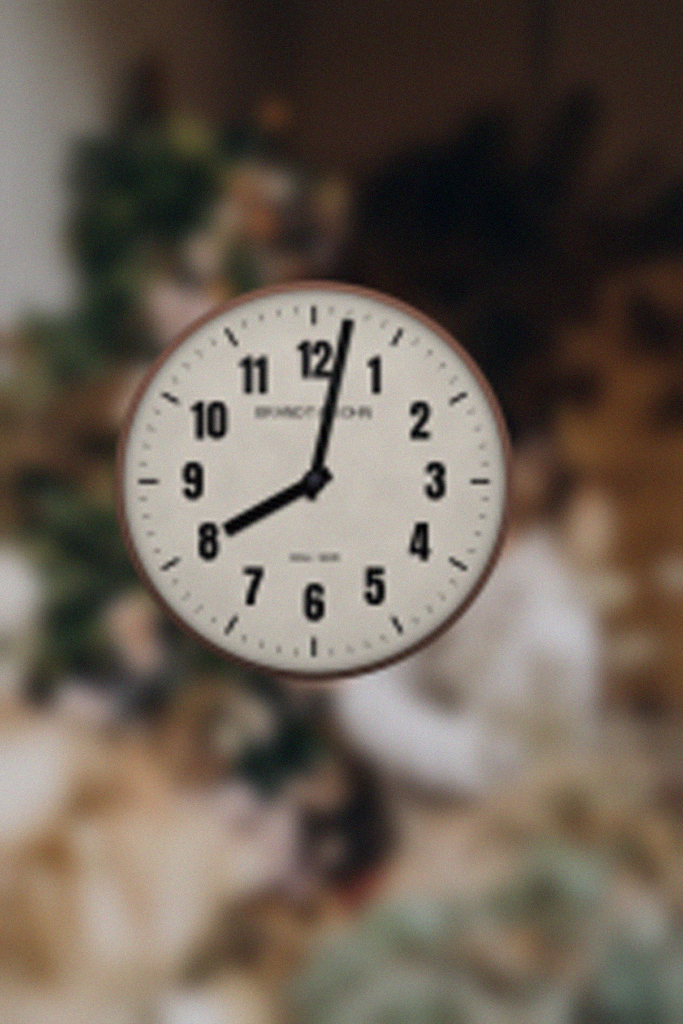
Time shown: 8:02
